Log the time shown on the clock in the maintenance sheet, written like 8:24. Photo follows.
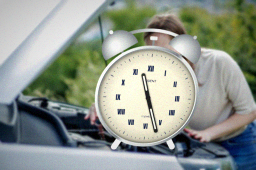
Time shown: 11:27
